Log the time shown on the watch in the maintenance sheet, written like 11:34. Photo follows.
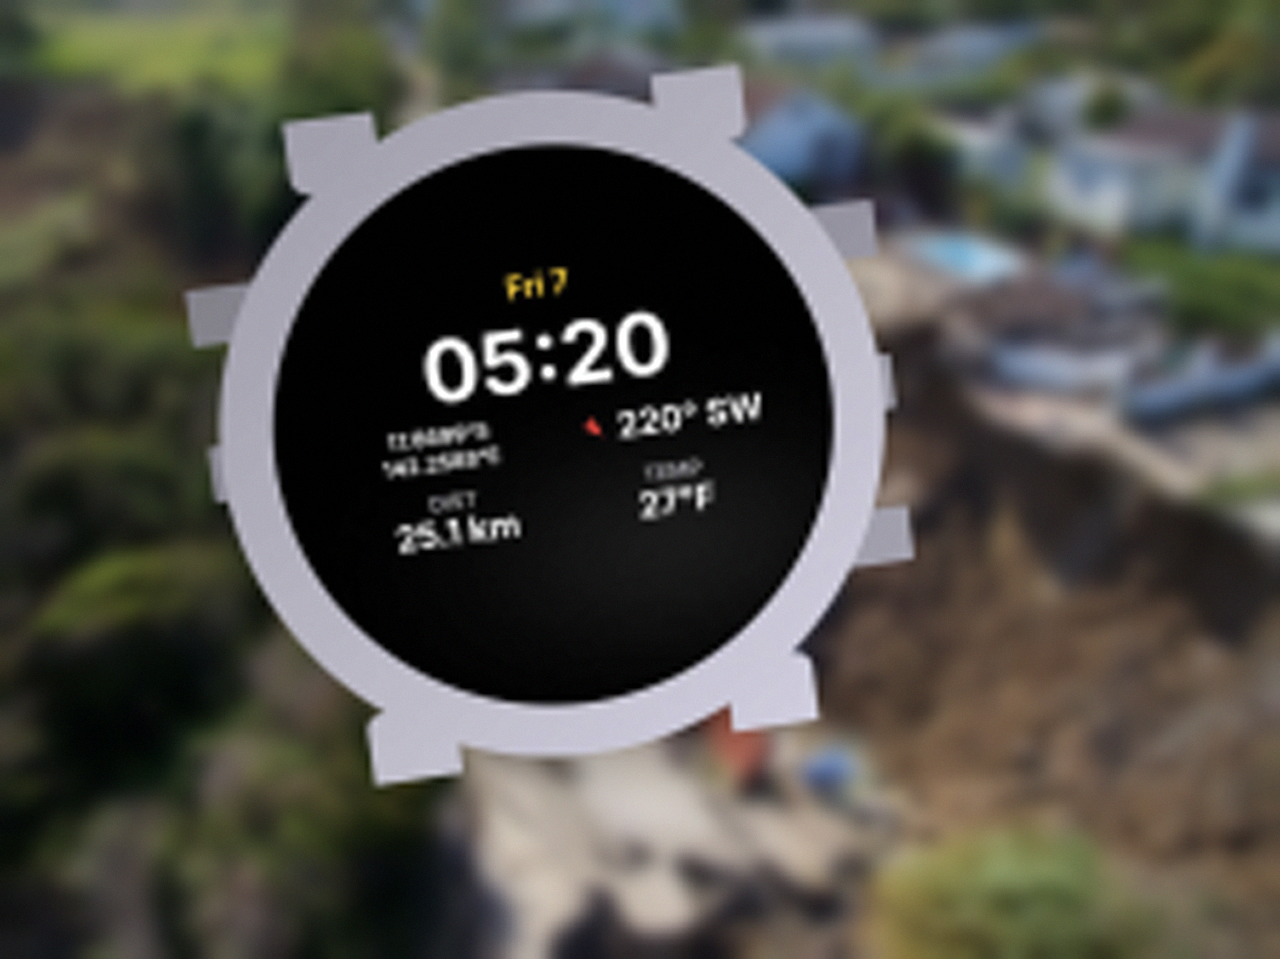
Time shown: 5:20
